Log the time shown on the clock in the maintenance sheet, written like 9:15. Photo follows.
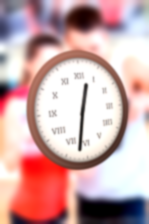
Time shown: 12:32
